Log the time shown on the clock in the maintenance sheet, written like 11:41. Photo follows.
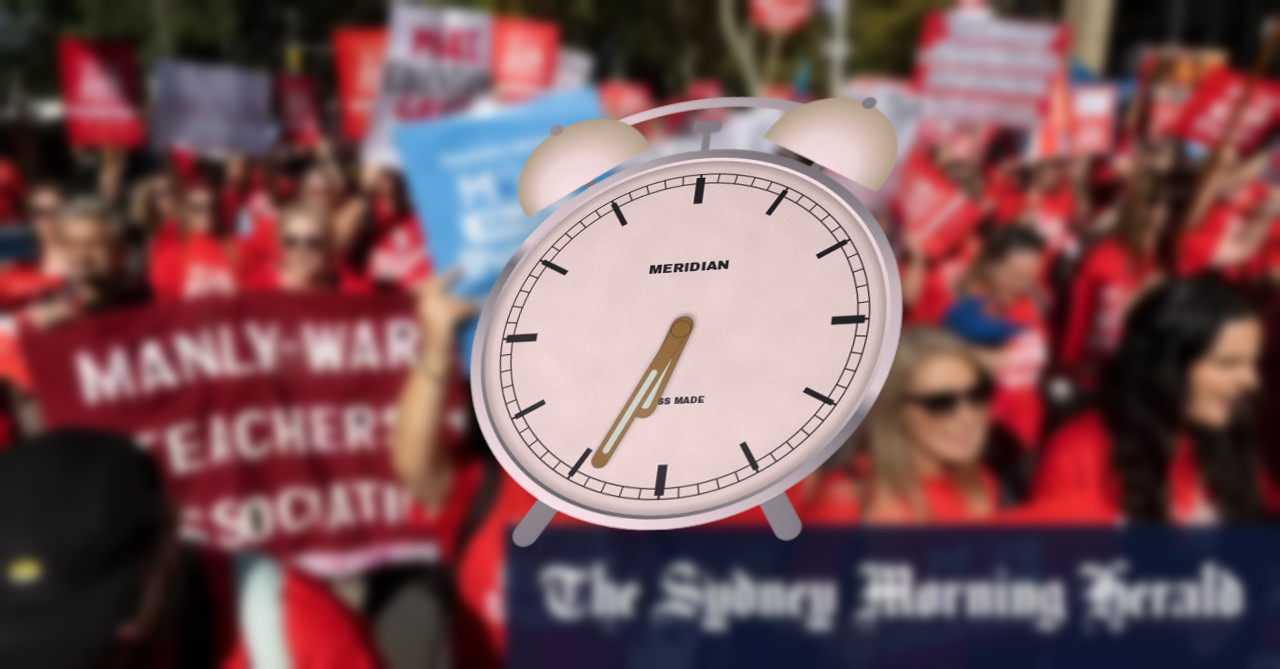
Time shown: 6:34
